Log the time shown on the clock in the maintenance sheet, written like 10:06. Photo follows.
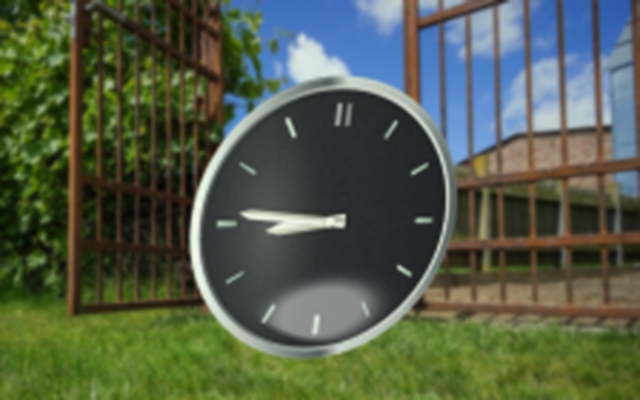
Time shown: 8:46
